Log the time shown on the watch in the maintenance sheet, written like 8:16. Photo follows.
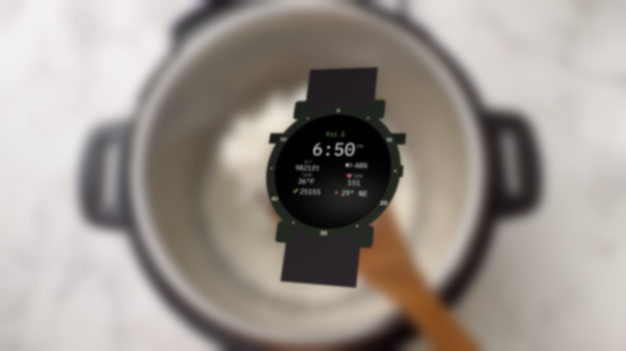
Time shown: 6:50
